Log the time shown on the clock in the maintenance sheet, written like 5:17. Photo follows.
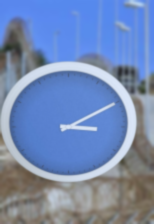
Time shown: 3:10
